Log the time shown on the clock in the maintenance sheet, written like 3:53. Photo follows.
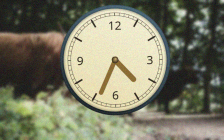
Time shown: 4:34
